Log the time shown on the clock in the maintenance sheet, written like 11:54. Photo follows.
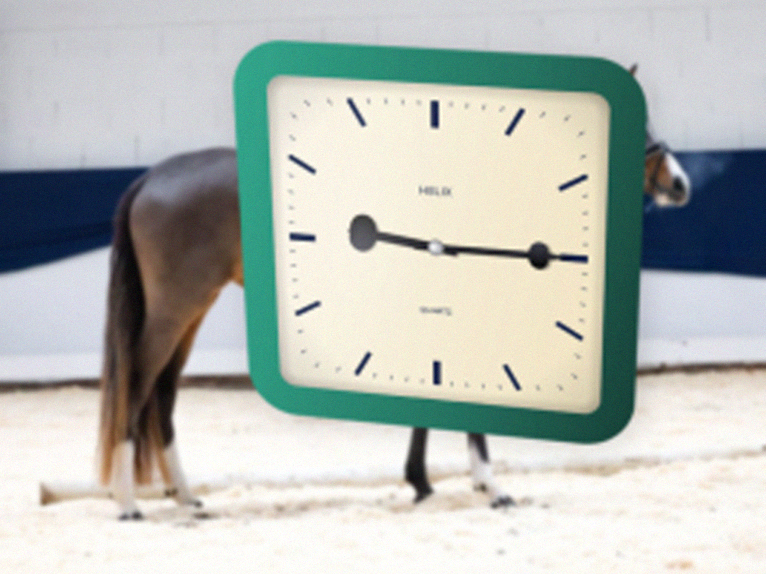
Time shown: 9:15
